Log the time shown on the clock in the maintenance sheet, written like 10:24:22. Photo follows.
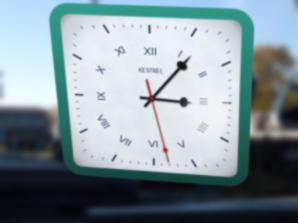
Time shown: 3:06:28
